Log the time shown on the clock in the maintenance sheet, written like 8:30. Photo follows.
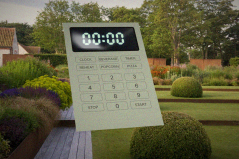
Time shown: 0:00
